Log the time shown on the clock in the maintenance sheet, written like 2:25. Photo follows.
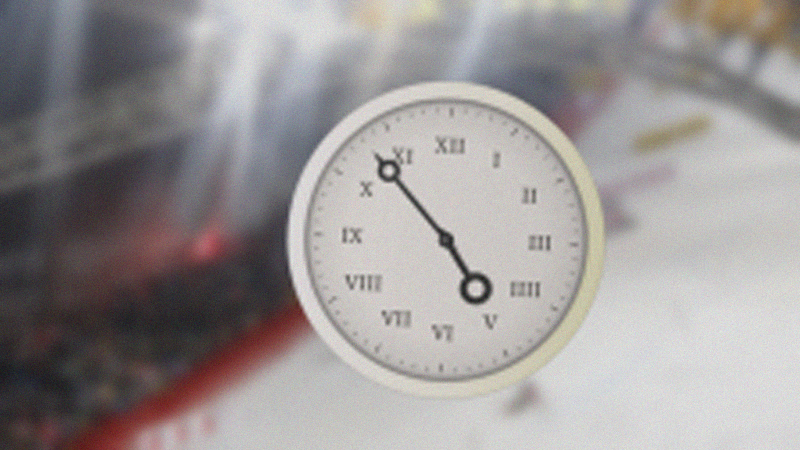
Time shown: 4:53
